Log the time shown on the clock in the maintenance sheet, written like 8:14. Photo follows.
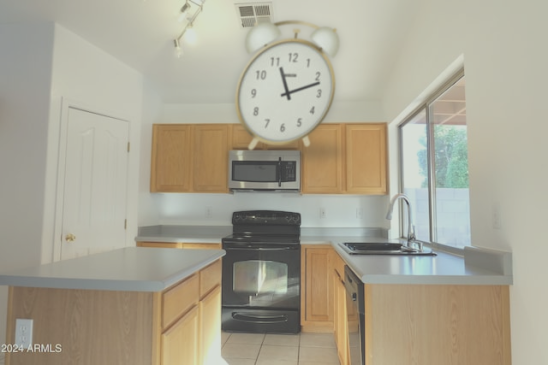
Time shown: 11:12
